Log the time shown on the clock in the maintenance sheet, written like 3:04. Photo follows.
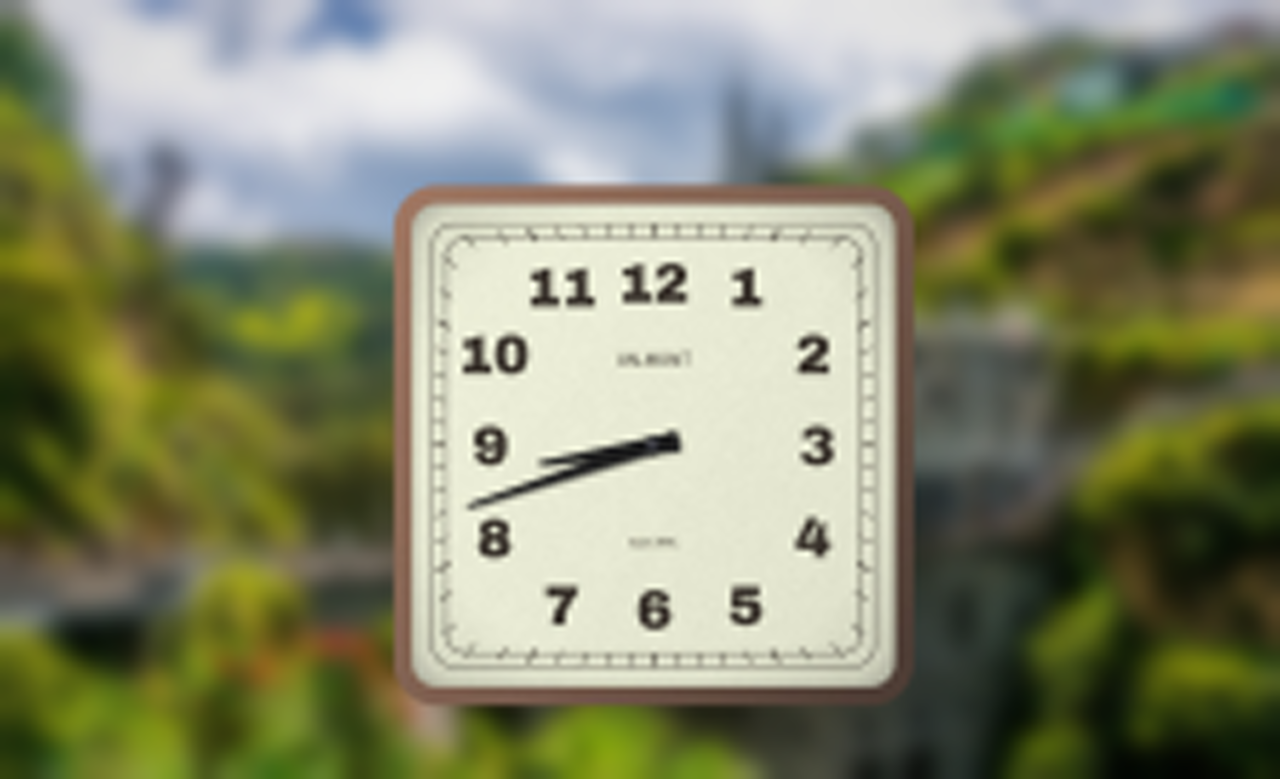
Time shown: 8:42
